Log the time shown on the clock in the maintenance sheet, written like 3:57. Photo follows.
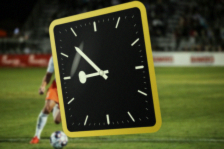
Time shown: 8:53
